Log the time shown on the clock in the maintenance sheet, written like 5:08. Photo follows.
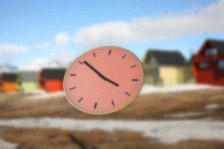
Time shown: 3:51
